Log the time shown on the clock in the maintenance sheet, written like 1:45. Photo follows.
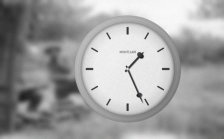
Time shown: 1:26
